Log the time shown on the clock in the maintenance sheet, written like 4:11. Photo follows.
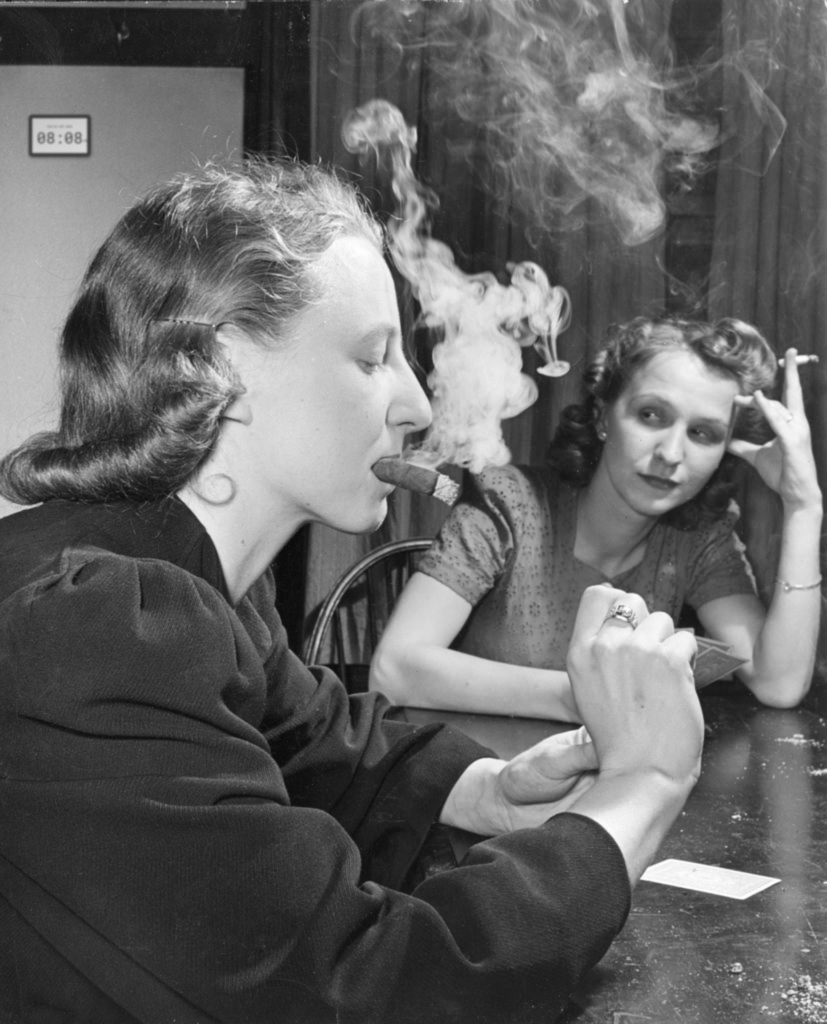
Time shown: 8:08
